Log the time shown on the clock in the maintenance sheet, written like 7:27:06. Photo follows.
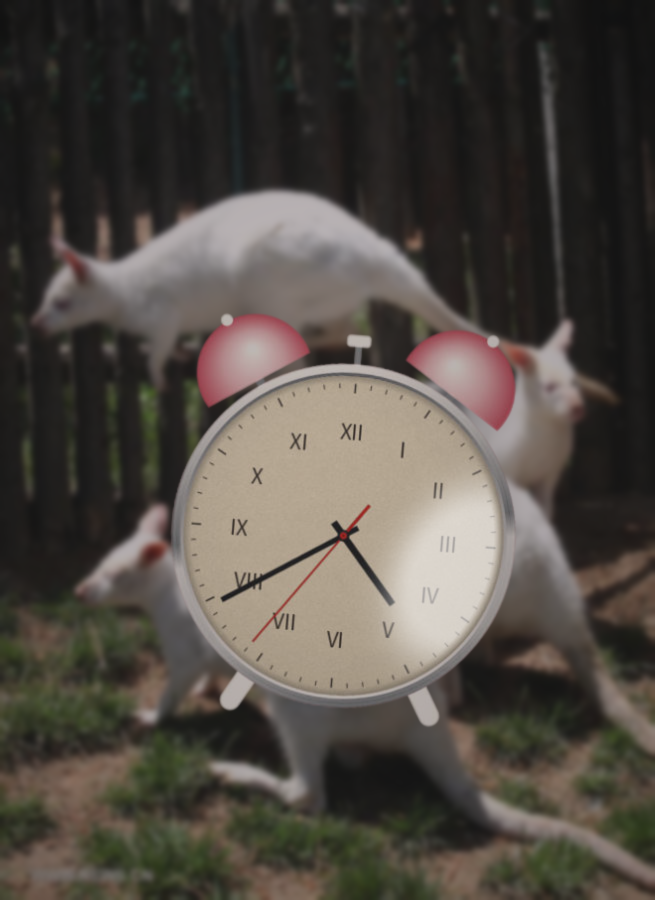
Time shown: 4:39:36
